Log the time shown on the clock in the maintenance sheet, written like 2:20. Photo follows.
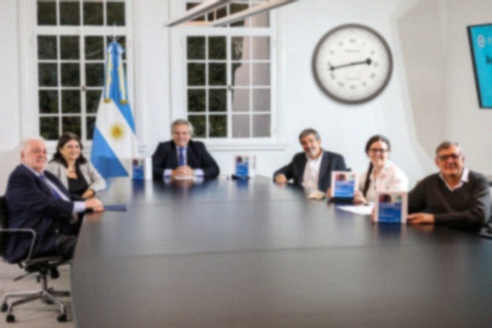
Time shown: 2:43
